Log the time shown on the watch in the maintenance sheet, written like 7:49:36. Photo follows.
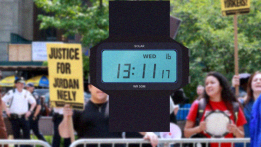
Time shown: 13:11:17
